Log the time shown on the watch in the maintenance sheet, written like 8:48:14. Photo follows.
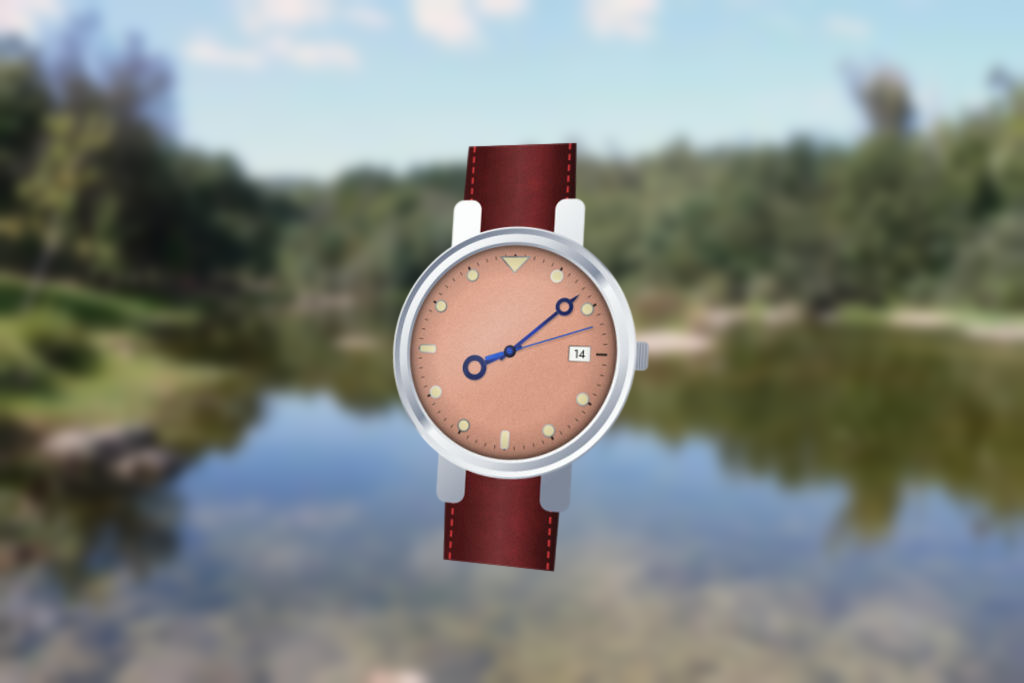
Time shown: 8:08:12
